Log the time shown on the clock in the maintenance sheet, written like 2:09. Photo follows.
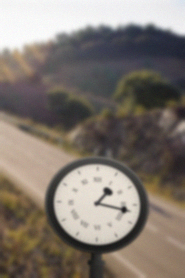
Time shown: 1:17
